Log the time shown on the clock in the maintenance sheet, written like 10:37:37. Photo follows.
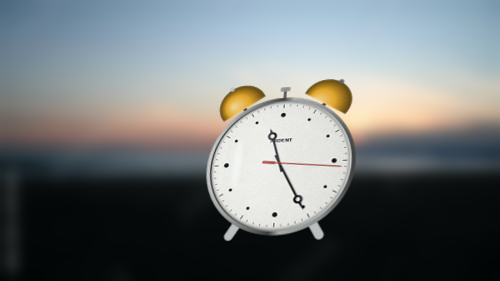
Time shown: 11:25:16
